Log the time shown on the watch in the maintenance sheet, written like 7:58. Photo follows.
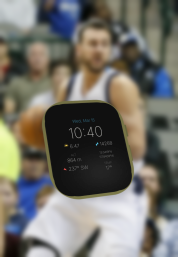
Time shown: 10:40
